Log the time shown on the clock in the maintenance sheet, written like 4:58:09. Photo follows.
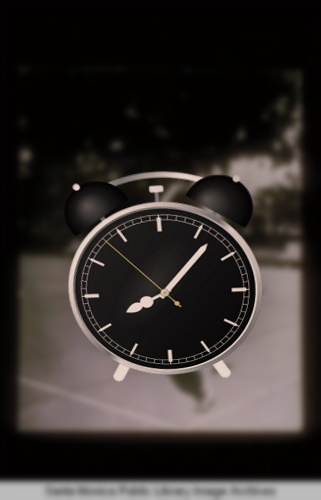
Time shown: 8:06:53
